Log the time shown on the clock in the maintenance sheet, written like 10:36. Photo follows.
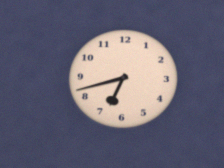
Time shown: 6:42
